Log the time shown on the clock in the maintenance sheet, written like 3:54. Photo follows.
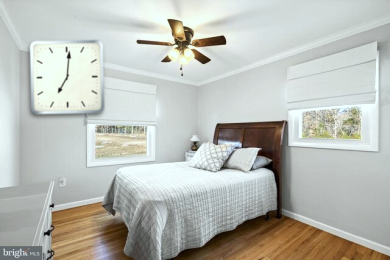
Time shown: 7:01
